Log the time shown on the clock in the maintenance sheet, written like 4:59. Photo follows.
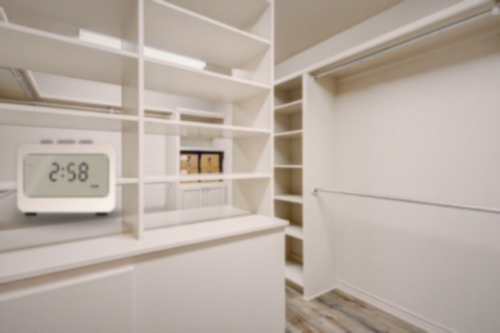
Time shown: 2:58
